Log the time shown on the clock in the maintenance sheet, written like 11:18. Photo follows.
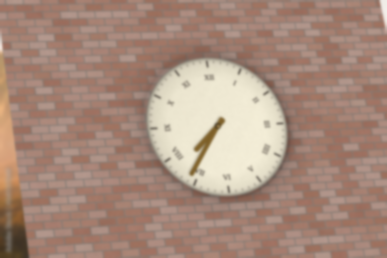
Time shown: 7:36
